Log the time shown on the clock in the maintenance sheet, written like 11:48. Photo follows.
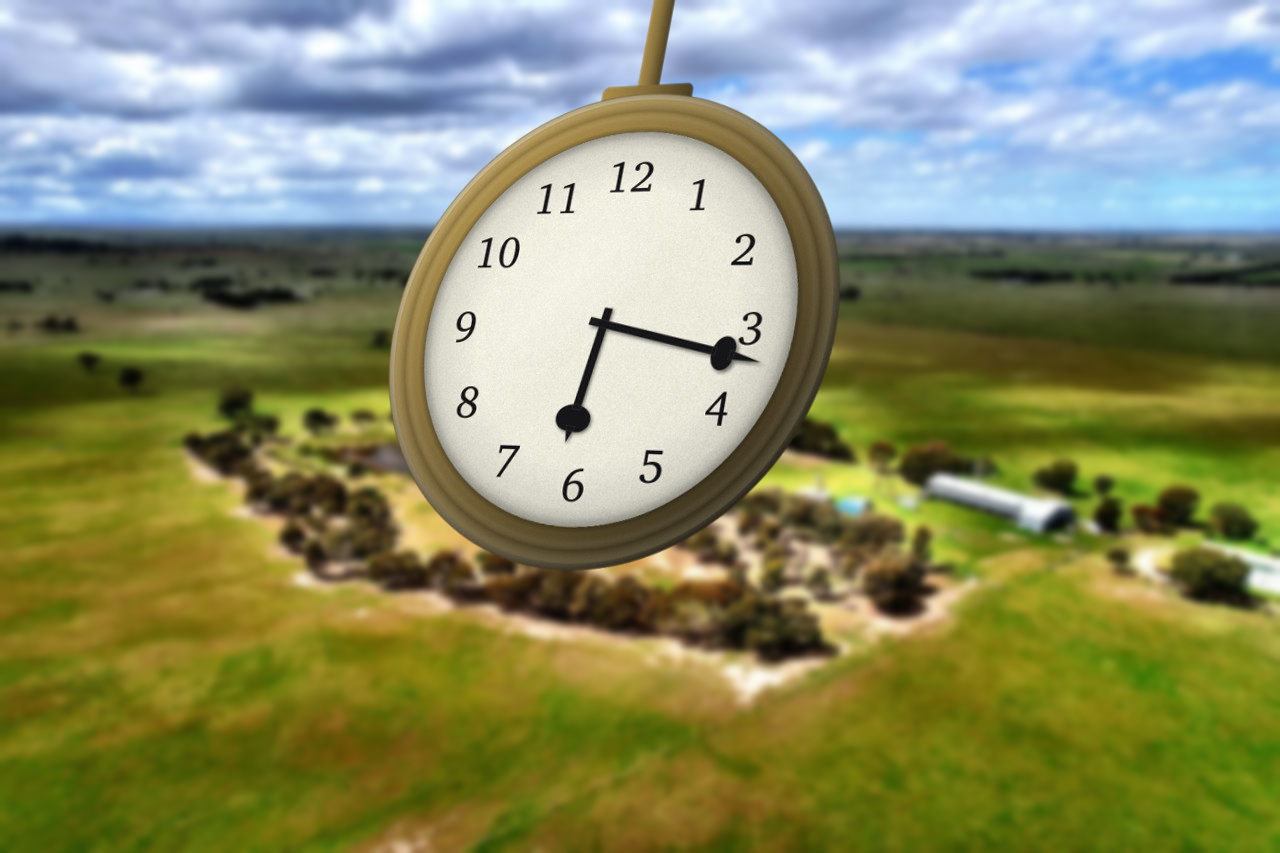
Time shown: 6:17
